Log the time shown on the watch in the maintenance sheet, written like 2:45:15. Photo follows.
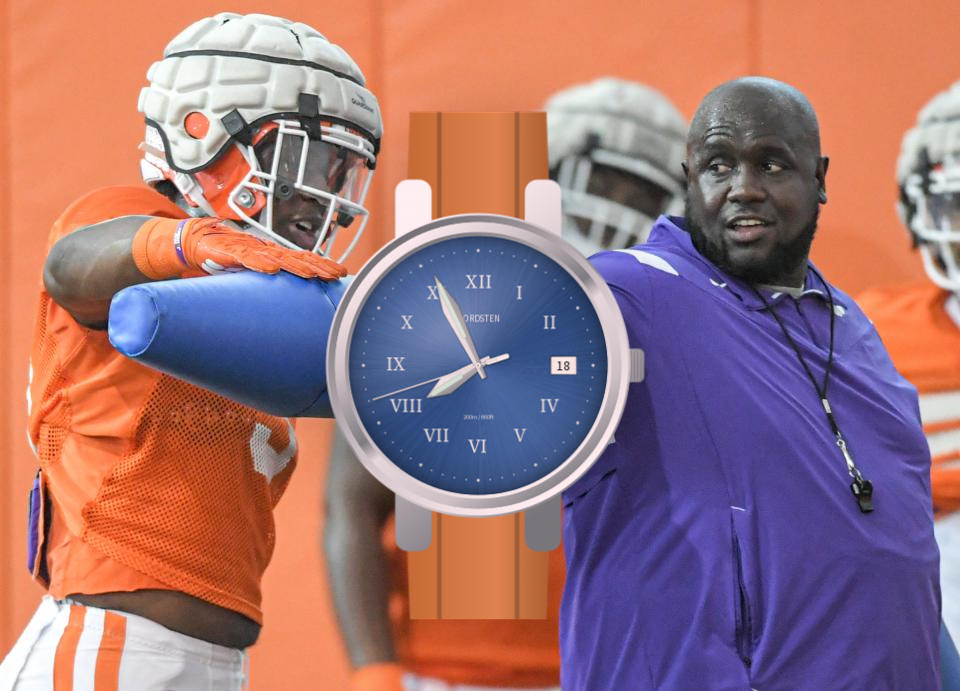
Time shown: 7:55:42
